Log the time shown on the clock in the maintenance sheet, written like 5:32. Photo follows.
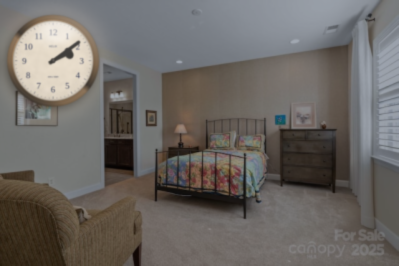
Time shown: 2:09
